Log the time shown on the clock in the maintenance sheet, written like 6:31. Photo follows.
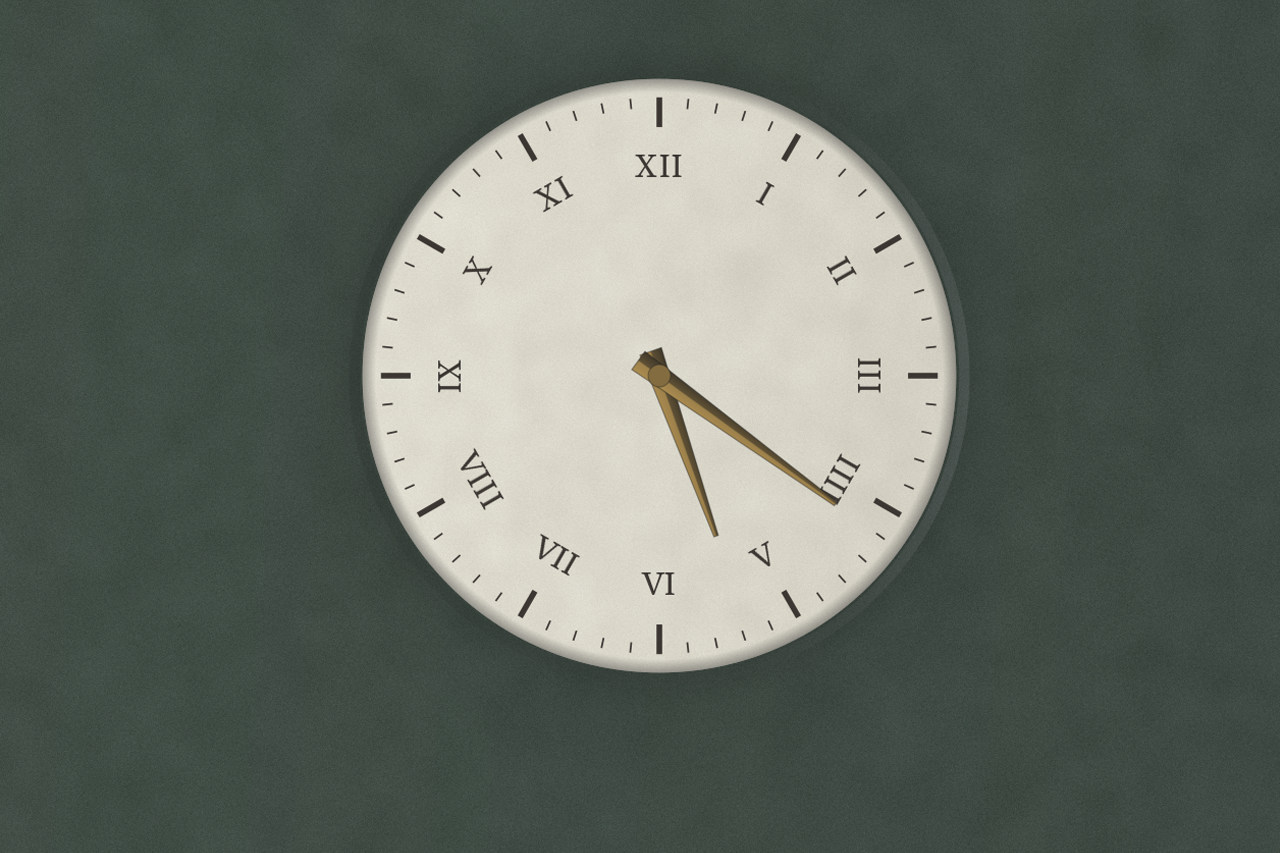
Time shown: 5:21
